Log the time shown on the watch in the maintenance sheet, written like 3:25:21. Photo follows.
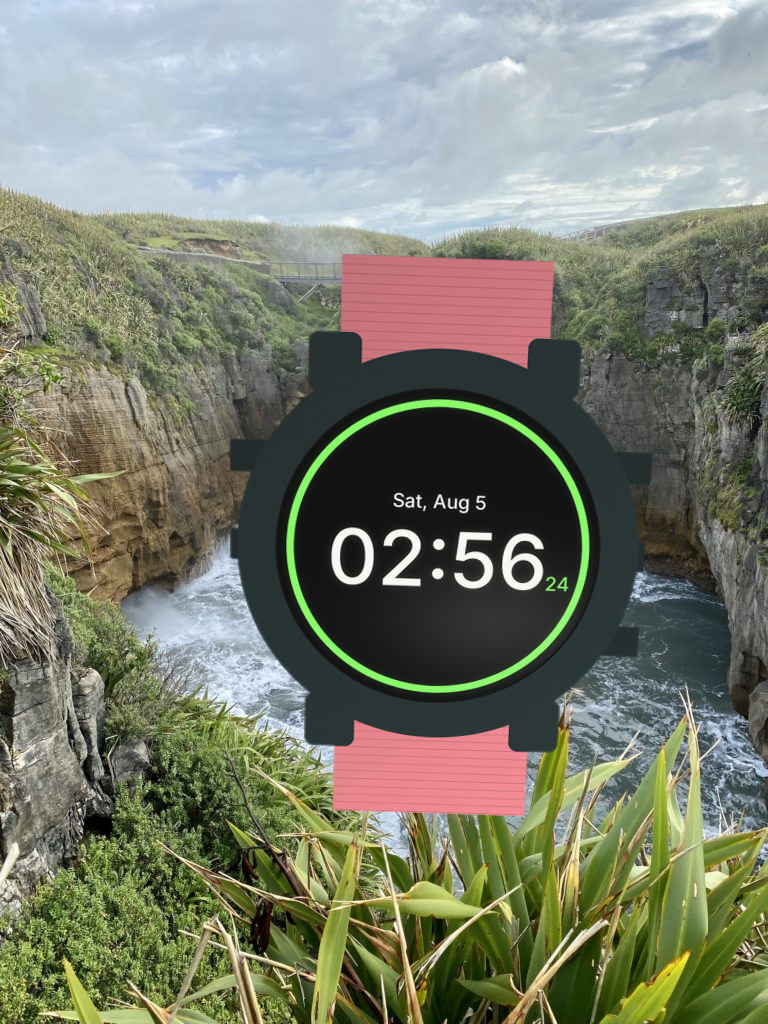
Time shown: 2:56:24
